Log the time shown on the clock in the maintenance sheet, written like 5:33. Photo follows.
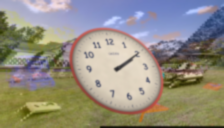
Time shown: 2:10
